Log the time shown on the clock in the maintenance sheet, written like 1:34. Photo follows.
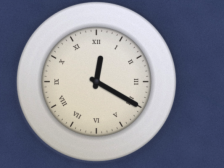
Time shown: 12:20
